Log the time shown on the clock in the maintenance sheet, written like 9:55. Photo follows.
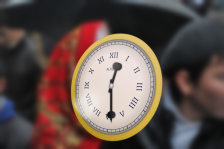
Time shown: 12:29
